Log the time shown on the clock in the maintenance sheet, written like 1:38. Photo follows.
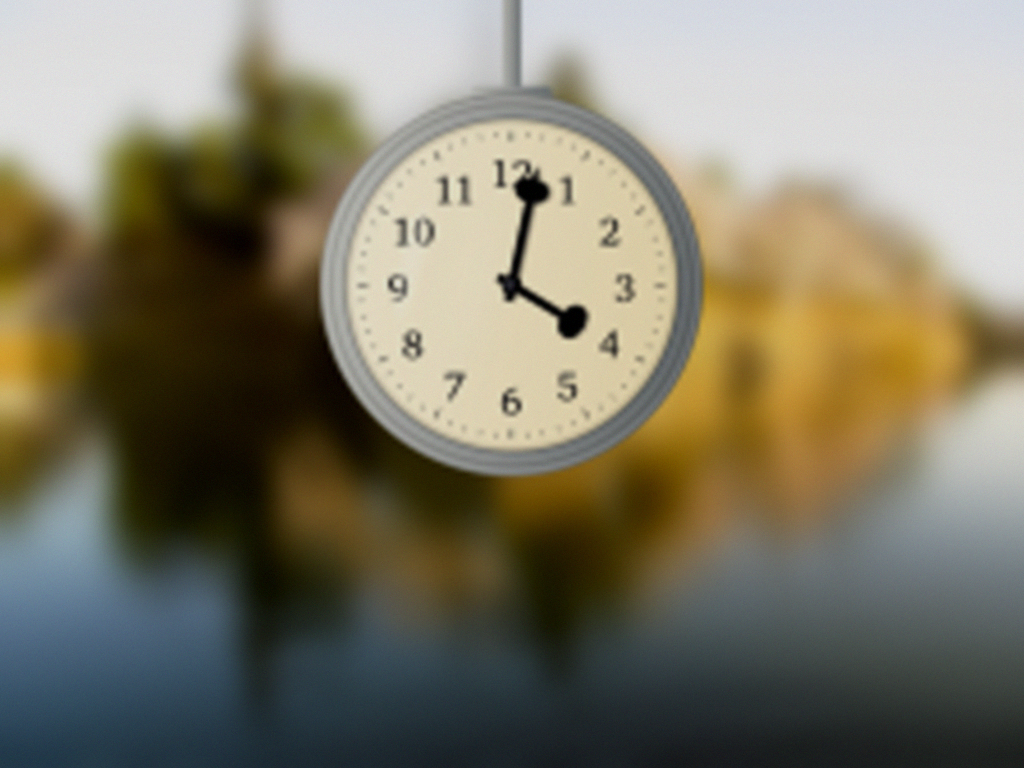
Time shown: 4:02
